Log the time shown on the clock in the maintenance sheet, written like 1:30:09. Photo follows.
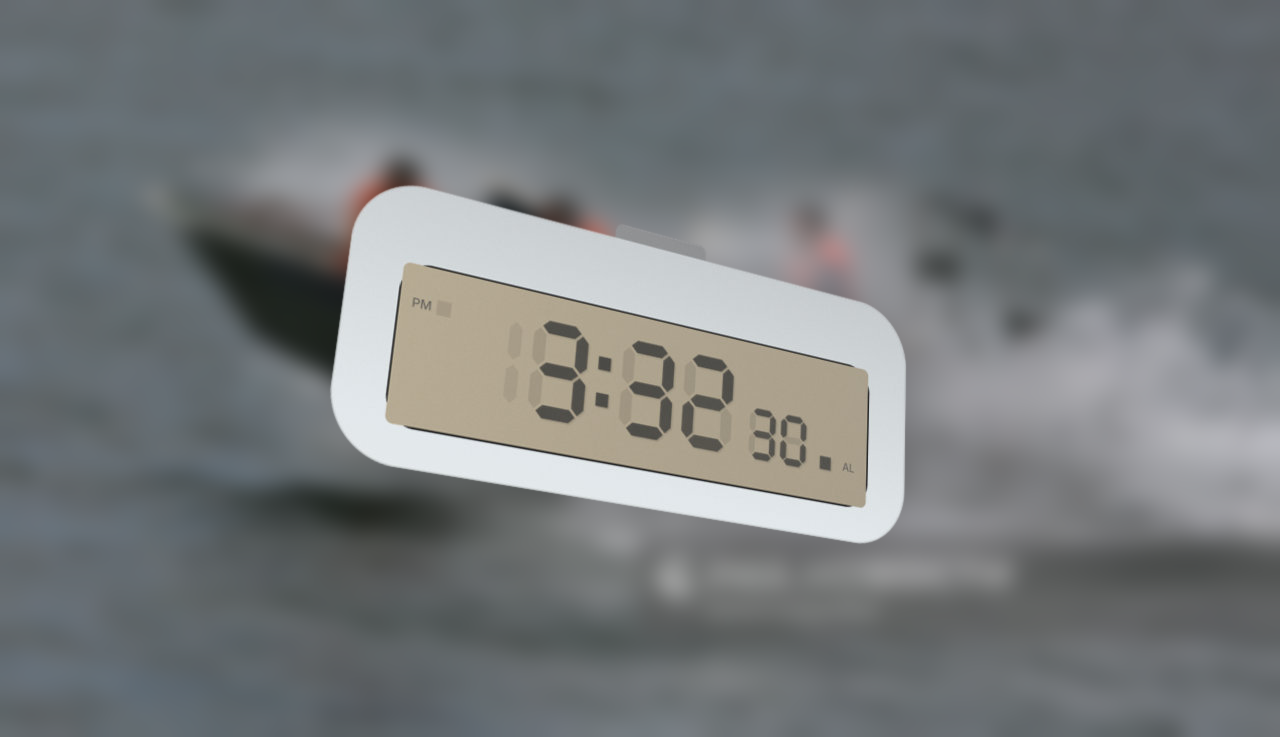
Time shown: 3:32:30
